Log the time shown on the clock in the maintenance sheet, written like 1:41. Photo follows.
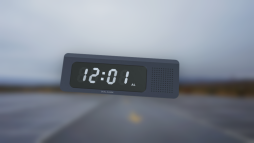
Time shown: 12:01
